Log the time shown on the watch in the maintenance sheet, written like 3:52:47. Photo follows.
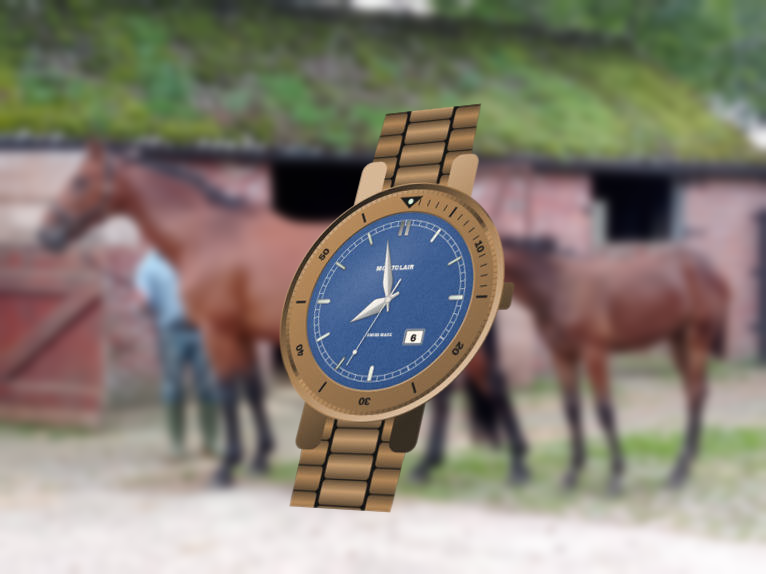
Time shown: 7:57:34
